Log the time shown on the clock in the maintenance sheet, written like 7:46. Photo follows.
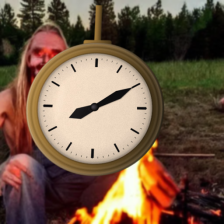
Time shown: 8:10
